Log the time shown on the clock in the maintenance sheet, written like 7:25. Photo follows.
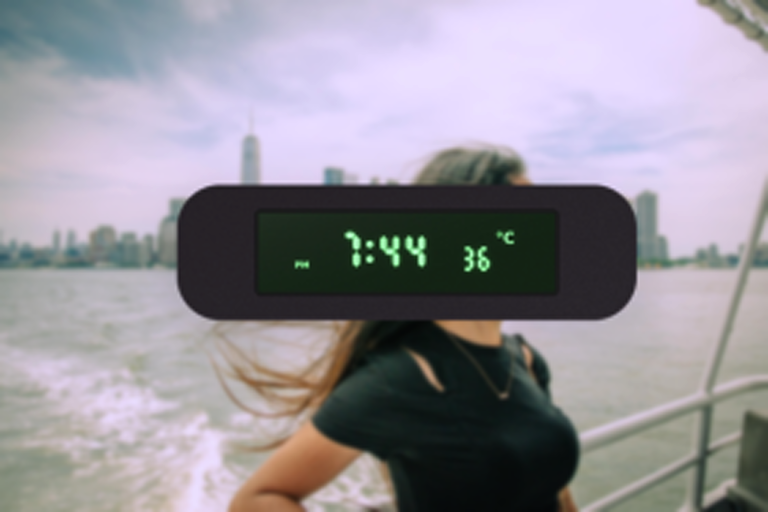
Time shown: 7:44
